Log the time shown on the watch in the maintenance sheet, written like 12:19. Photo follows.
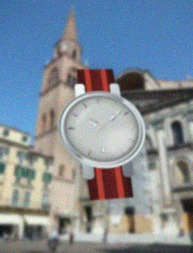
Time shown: 10:08
